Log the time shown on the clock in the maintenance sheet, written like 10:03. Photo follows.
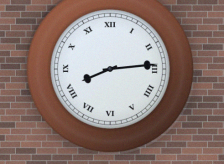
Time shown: 8:14
